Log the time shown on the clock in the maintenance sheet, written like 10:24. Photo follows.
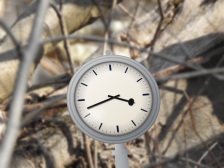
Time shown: 3:42
